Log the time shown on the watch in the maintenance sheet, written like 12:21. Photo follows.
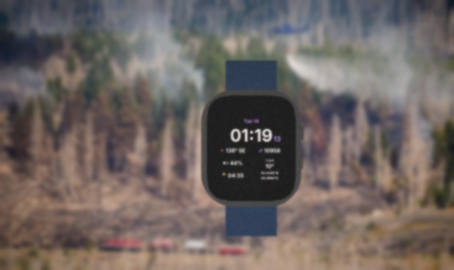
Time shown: 1:19
